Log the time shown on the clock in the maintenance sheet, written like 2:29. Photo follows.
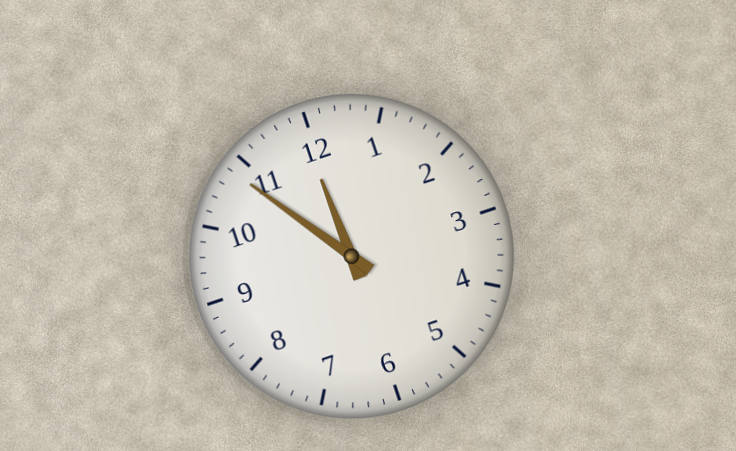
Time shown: 11:54
